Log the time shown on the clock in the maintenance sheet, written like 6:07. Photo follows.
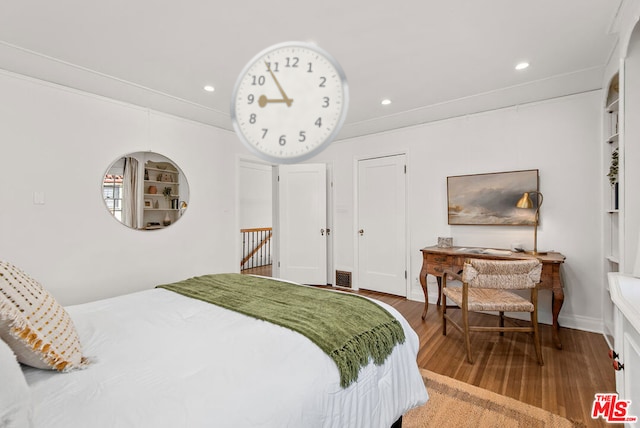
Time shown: 8:54
